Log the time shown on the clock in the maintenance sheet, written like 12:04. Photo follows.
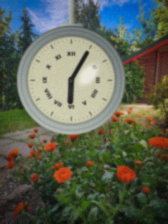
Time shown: 6:05
